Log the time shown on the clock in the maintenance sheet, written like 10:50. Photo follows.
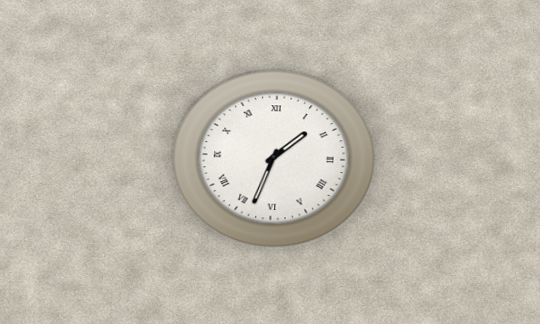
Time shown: 1:33
